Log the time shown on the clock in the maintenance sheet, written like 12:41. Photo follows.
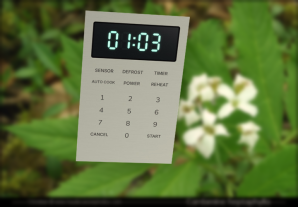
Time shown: 1:03
